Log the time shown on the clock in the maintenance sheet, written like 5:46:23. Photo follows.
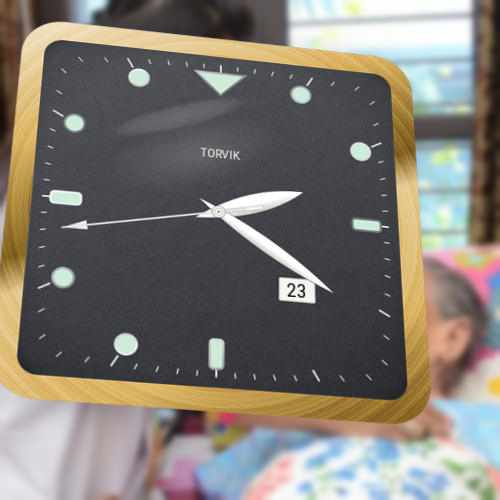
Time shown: 2:20:43
